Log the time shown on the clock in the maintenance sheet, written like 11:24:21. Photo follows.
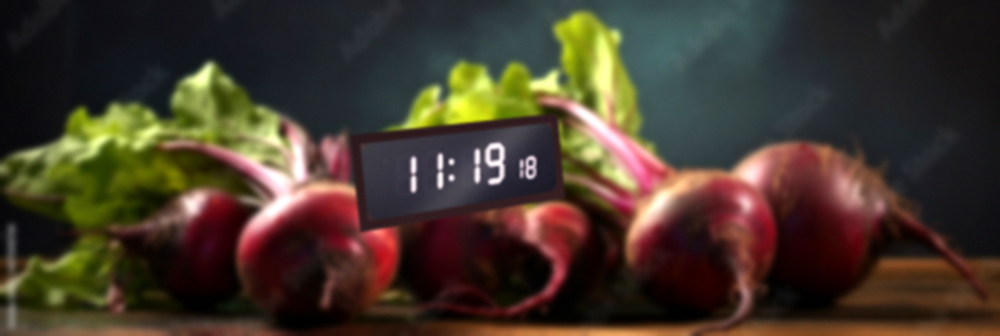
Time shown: 11:19:18
